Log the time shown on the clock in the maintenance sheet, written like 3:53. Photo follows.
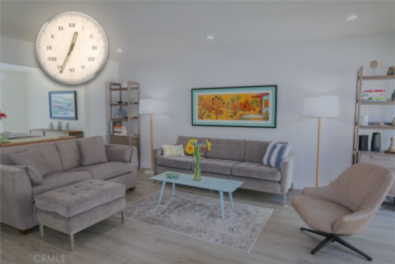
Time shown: 12:34
